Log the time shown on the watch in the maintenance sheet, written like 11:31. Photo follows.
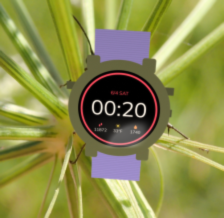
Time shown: 0:20
